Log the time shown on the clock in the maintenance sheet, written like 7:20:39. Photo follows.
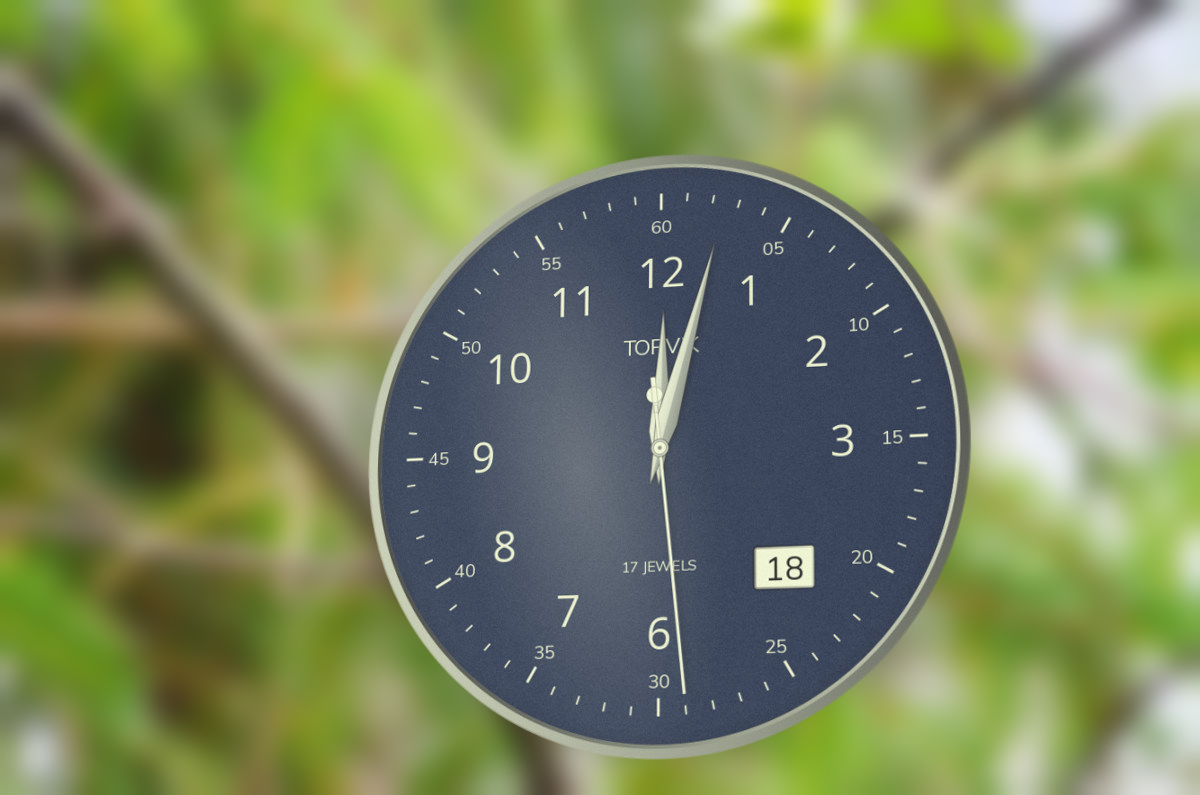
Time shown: 12:02:29
